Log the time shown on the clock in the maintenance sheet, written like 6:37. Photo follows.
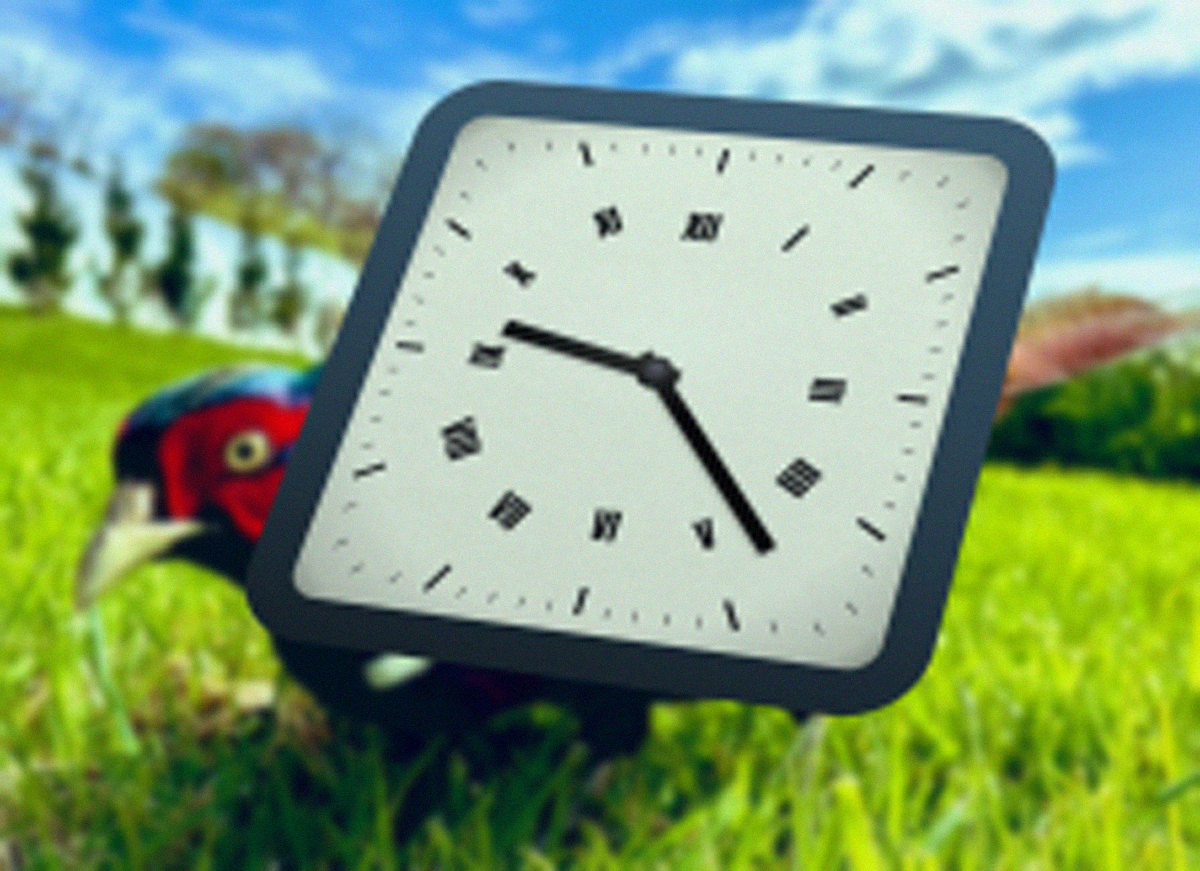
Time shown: 9:23
